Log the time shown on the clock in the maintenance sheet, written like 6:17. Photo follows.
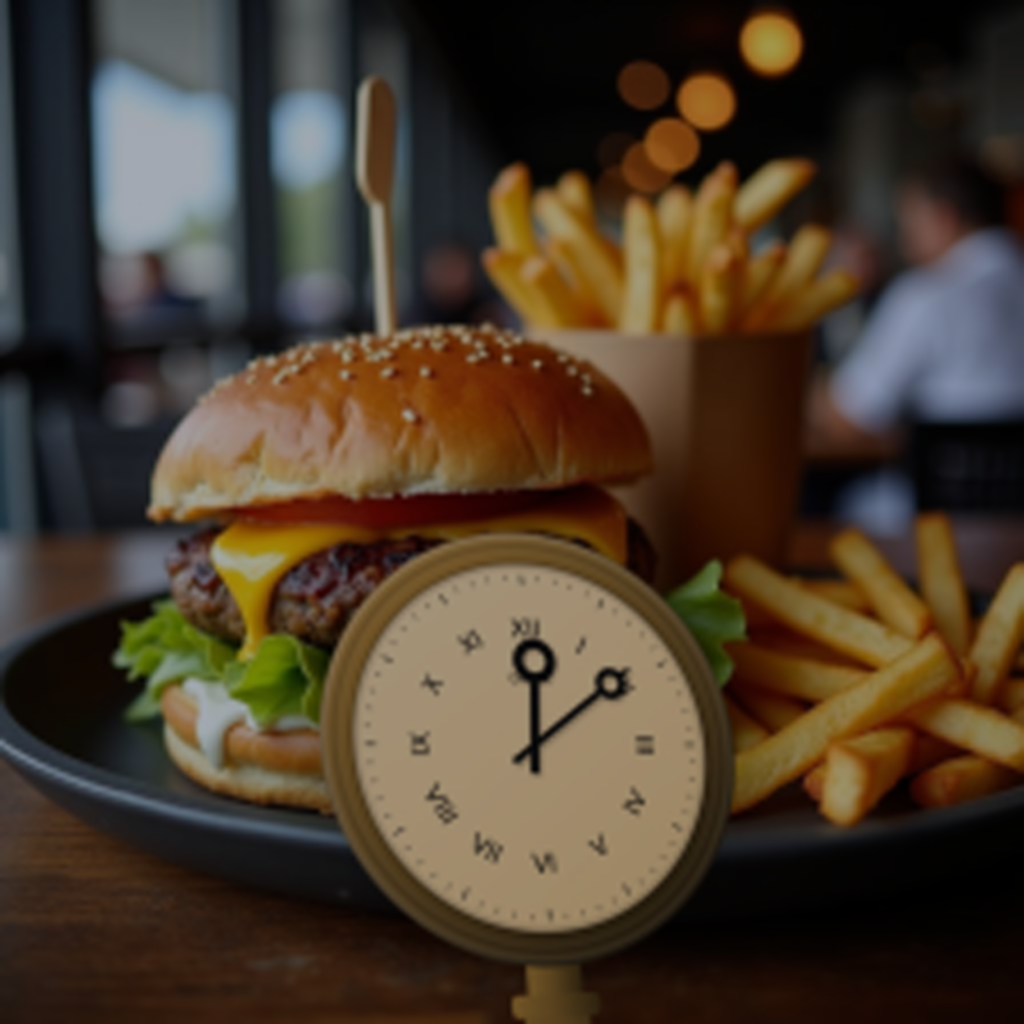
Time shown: 12:09
